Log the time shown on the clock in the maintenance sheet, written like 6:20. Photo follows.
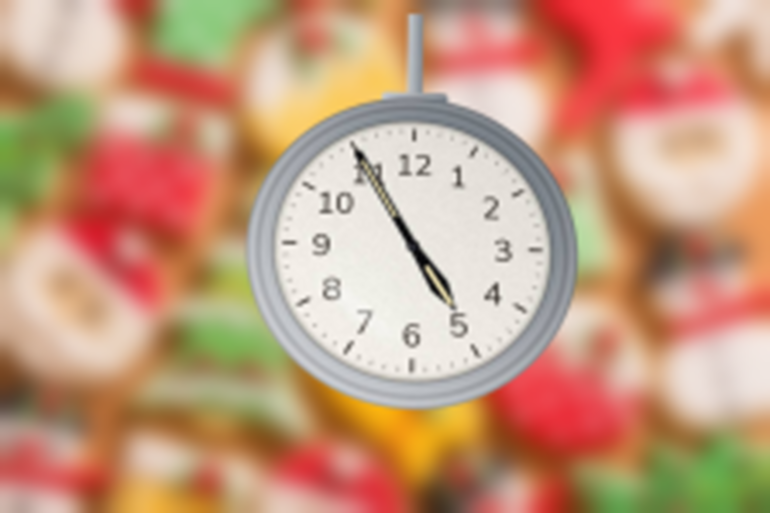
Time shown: 4:55
